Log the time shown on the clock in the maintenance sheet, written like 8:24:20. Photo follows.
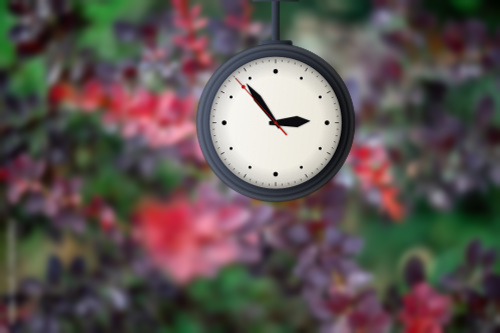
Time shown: 2:53:53
